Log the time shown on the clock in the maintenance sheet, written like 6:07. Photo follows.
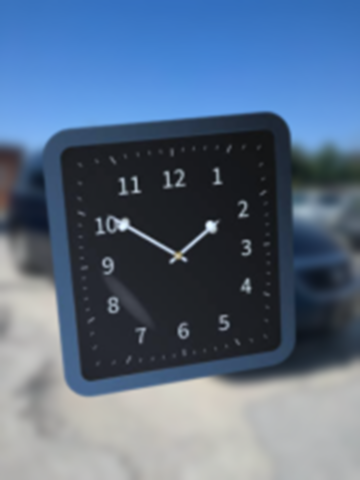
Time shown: 1:51
